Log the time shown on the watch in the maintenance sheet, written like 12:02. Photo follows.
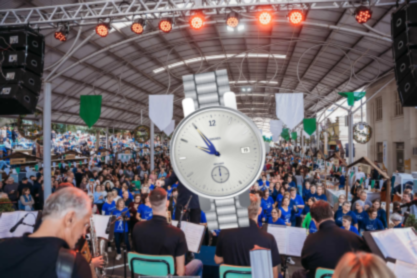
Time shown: 9:55
